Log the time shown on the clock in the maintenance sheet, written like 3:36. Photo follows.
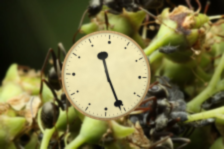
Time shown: 11:26
